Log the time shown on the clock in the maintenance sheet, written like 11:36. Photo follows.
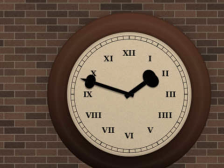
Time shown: 1:48
